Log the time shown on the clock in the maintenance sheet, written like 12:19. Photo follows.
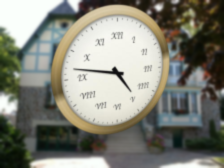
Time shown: 4:47
